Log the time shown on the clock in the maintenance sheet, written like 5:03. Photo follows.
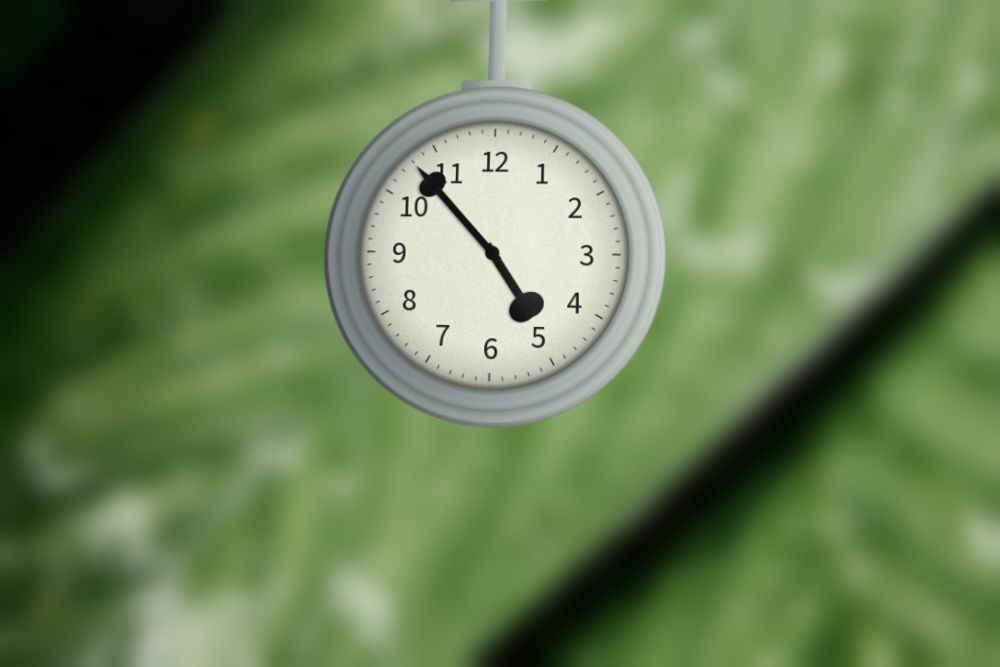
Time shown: 4:53
